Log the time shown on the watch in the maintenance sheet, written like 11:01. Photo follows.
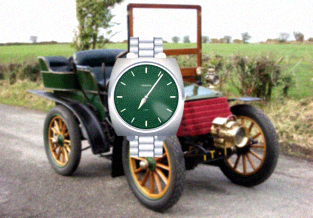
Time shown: 7:06
